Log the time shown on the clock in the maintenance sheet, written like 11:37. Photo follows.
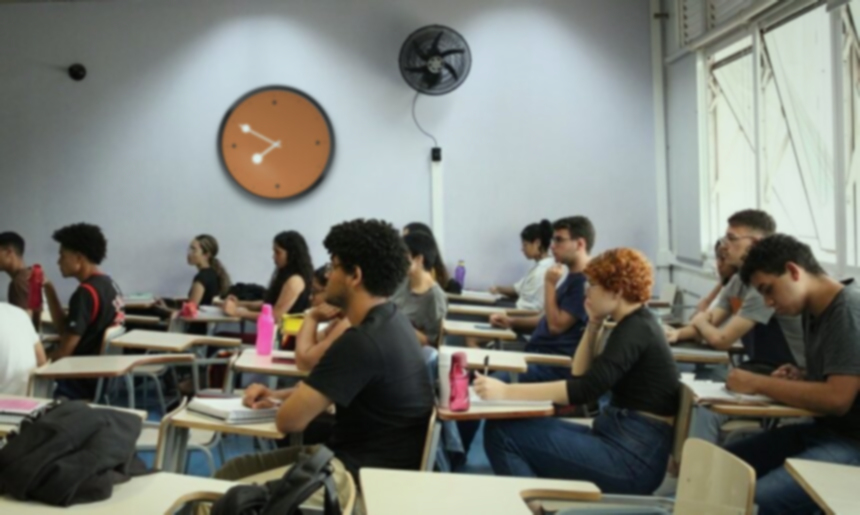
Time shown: 7:50
